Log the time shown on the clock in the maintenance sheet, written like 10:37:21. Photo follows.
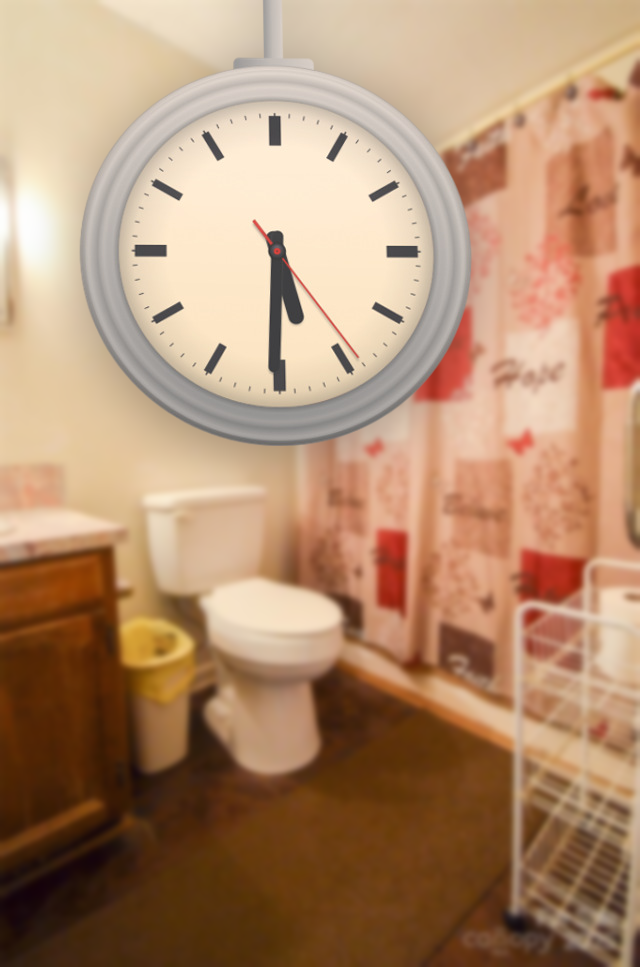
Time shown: 5:30:24
